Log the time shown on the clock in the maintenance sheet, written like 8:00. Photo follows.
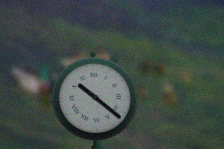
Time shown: 10:22
